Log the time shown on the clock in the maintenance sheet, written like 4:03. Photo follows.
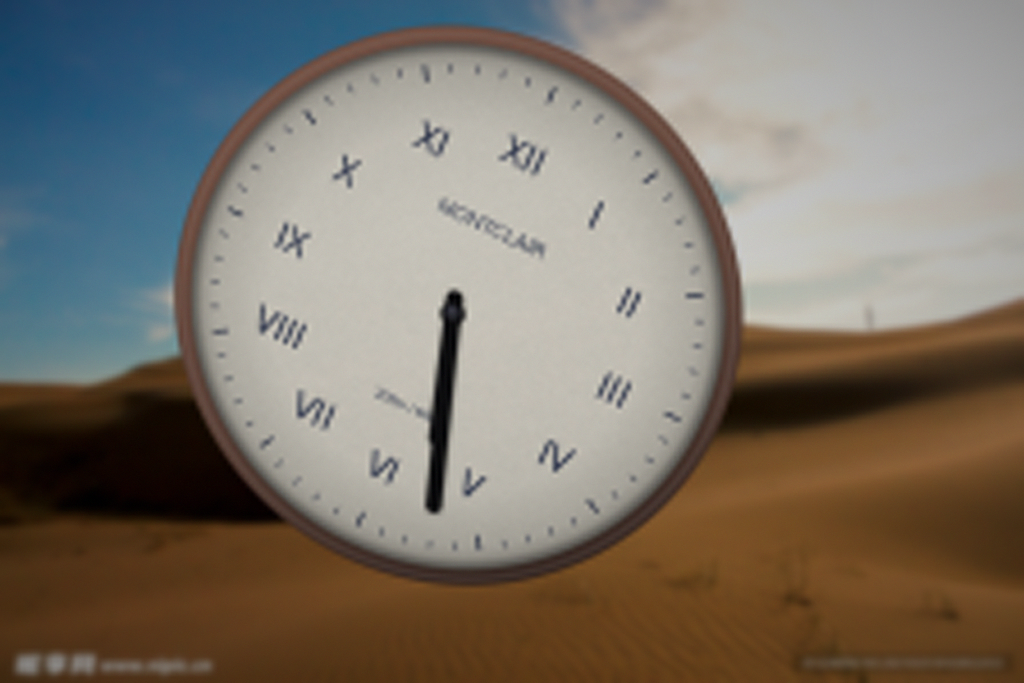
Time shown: 5:27
